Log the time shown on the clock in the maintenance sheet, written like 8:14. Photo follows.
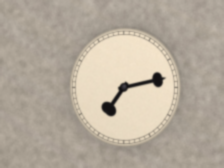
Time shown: 7:13
